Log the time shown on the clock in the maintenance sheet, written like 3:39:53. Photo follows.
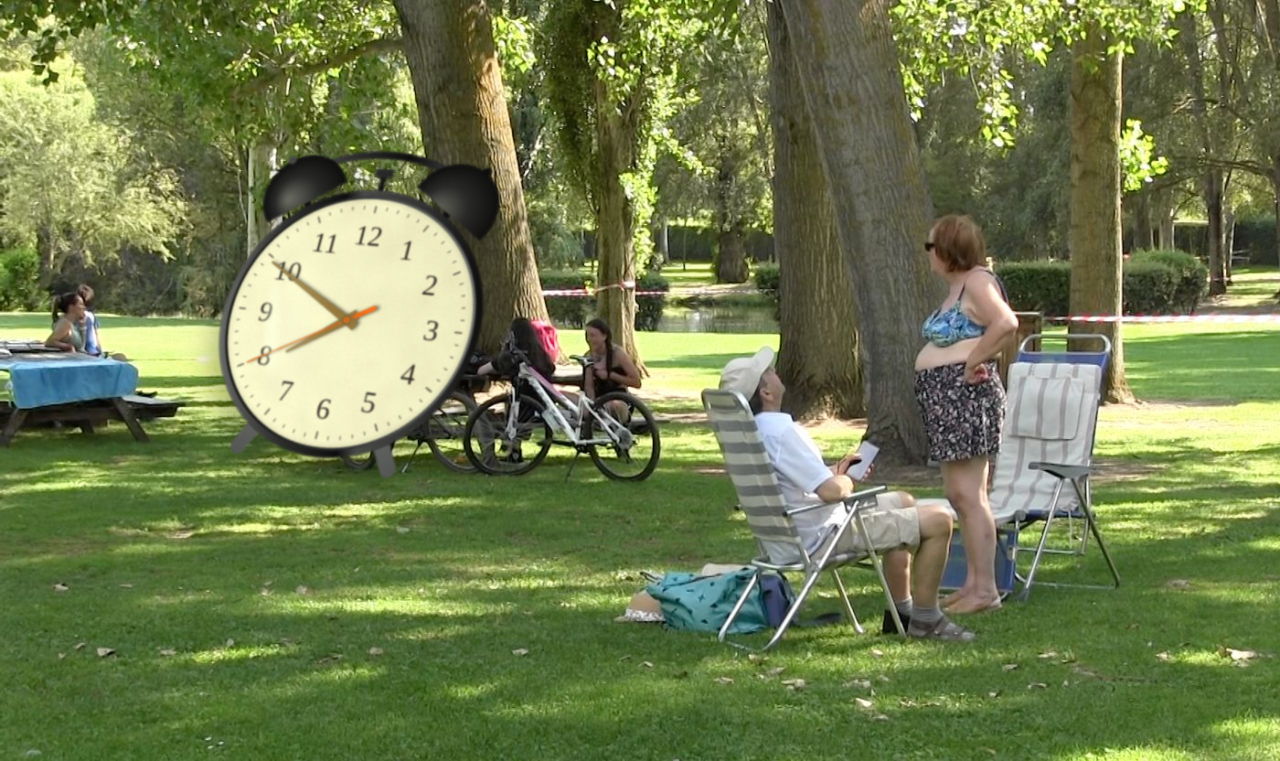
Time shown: 7:49:40
